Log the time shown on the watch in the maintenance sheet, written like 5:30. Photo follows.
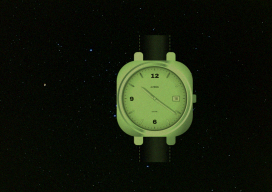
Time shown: 10:21
